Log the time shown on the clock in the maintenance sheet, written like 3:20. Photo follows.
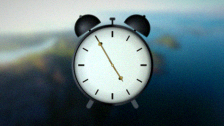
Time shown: 4:55
